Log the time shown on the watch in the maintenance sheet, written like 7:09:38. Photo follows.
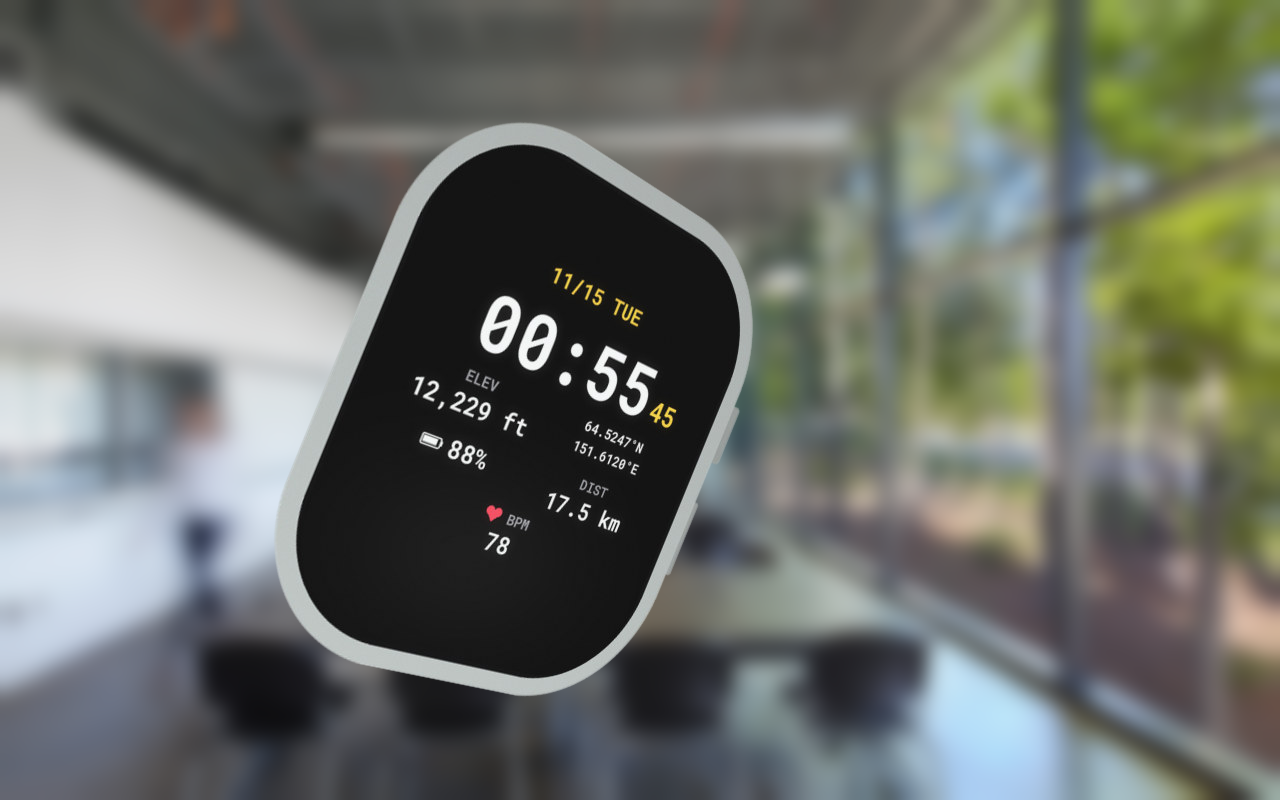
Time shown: 0:55:45
